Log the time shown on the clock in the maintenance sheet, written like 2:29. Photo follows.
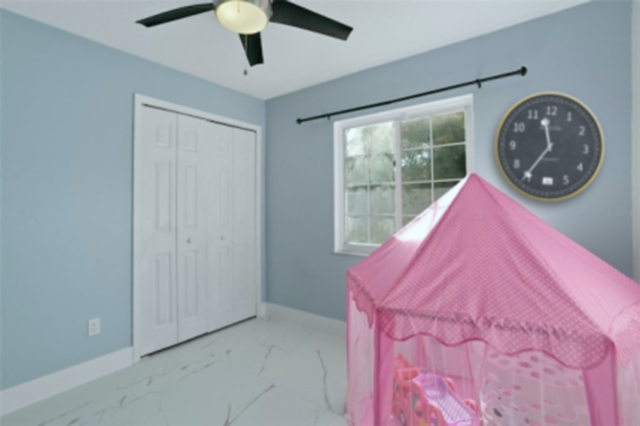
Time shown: 11:36
